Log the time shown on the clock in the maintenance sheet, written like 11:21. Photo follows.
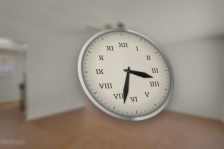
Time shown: 3:33
